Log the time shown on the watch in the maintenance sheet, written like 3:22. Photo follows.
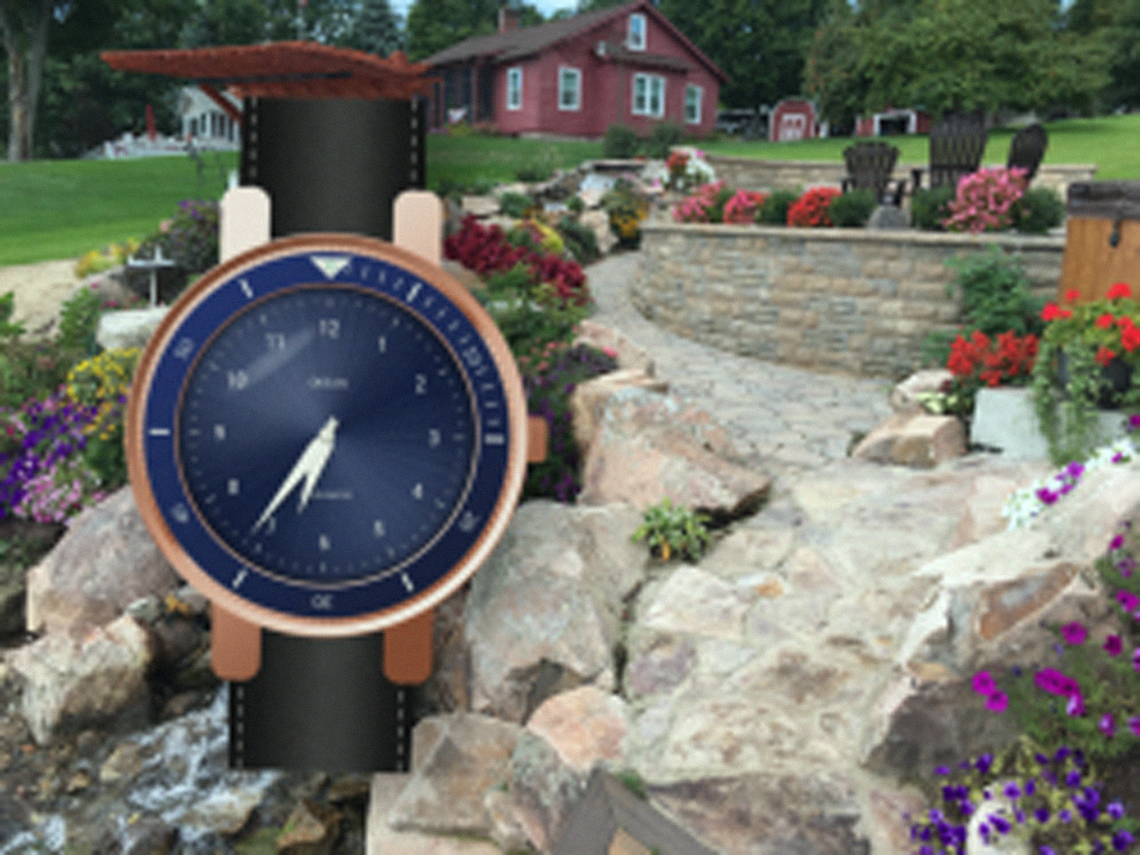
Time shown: 6:36
